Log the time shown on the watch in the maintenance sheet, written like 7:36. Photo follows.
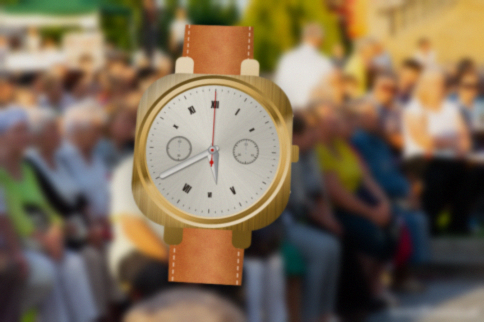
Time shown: 5:40
